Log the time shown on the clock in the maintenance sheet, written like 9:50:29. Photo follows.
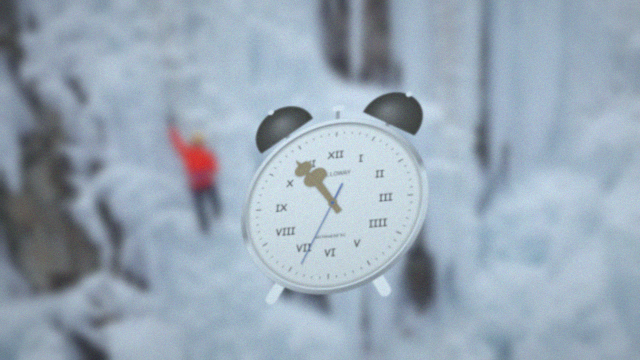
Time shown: 10:53:34
